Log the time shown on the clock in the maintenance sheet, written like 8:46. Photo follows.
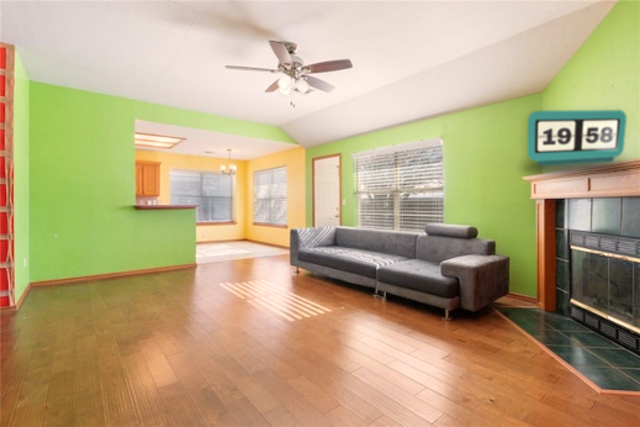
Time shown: 19:58
